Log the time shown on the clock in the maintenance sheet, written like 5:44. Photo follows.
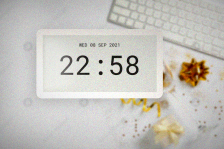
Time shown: 22:58
